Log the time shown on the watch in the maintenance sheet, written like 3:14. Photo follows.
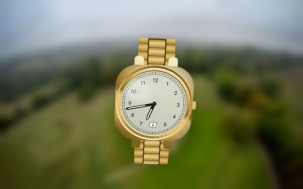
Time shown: 6:43
